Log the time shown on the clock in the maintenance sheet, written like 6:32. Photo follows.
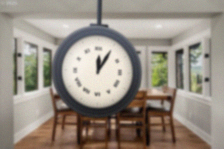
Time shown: 12:05
